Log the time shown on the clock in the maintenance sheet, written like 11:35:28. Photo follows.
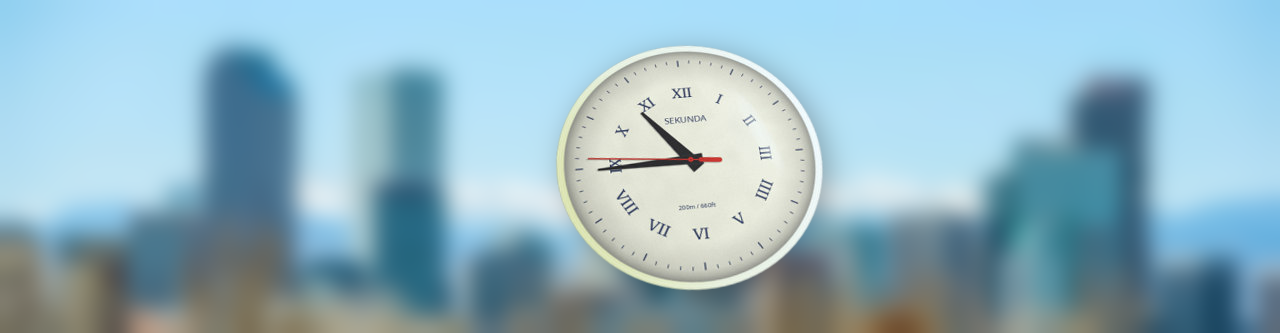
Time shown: 10:44:46
